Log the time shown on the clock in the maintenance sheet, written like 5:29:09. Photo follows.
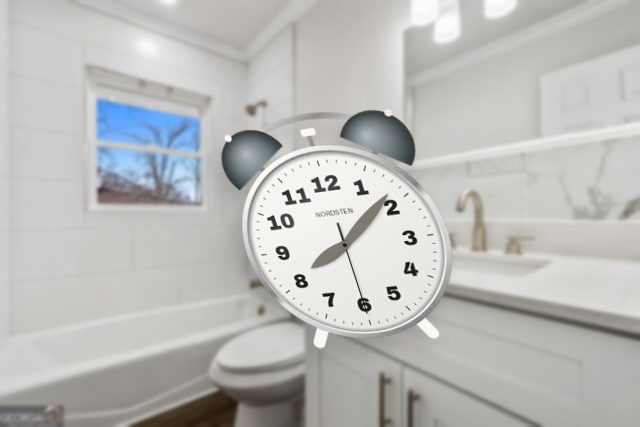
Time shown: 8:08:30
